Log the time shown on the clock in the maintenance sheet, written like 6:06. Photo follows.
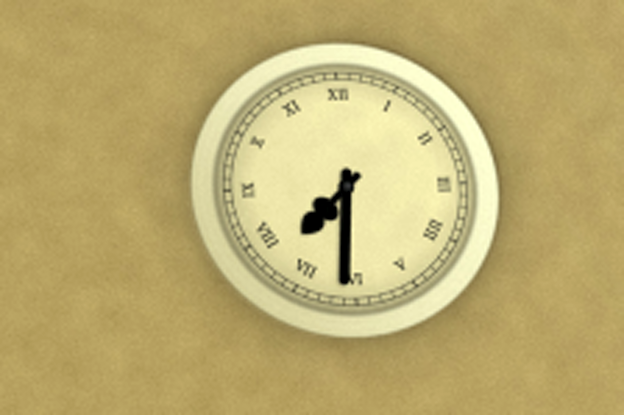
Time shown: 7:31
